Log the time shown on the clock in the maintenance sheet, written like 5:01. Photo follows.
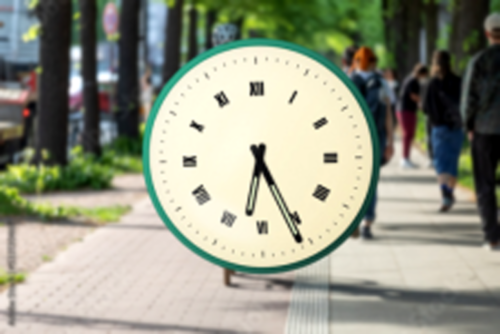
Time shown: 6:26
